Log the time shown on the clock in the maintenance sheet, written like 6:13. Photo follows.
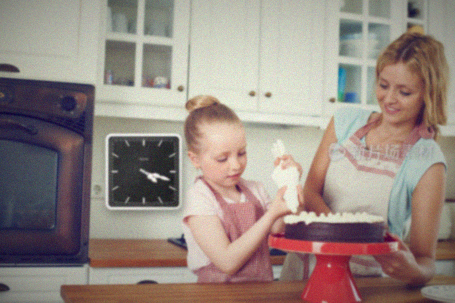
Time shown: 4:18
